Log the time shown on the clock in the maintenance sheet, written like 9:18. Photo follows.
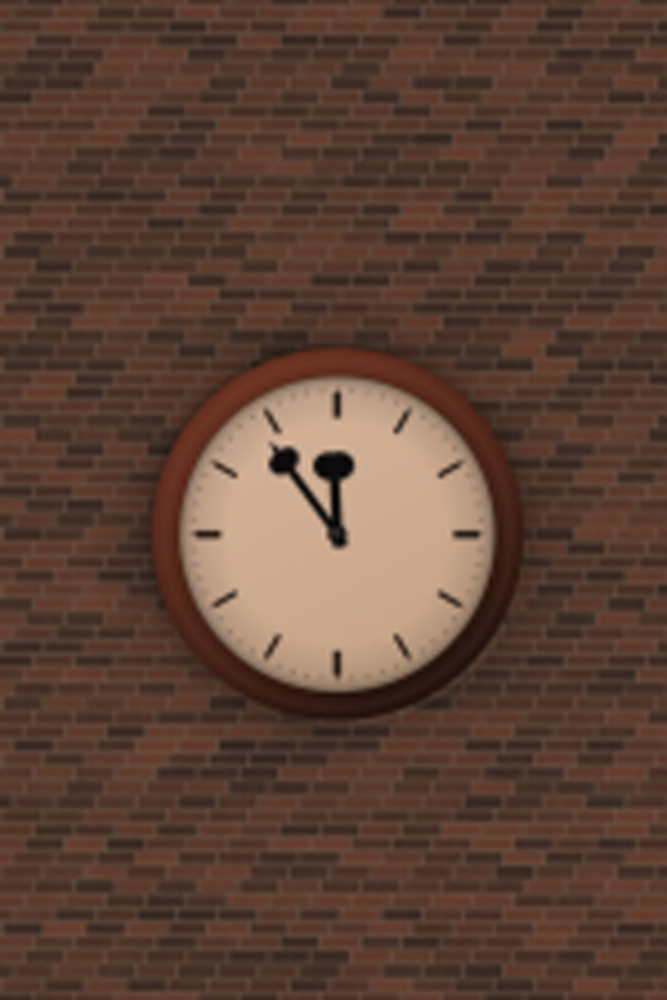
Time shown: 11:54
